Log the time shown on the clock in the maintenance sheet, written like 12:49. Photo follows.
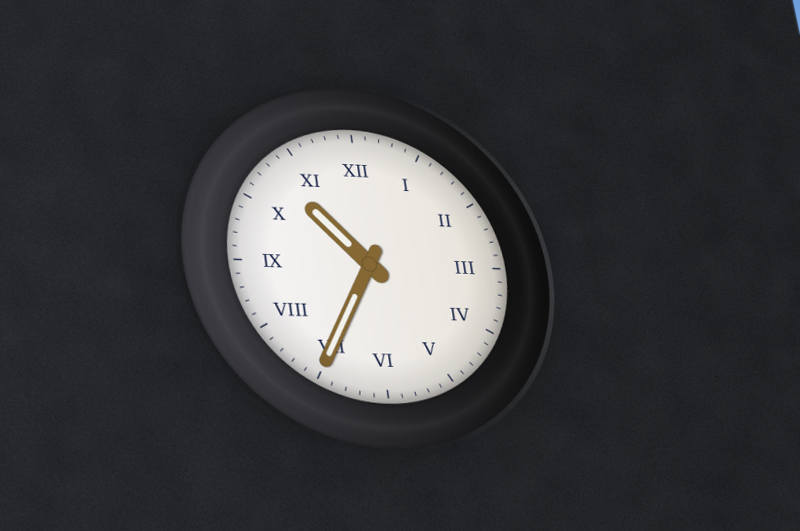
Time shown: 10:35
